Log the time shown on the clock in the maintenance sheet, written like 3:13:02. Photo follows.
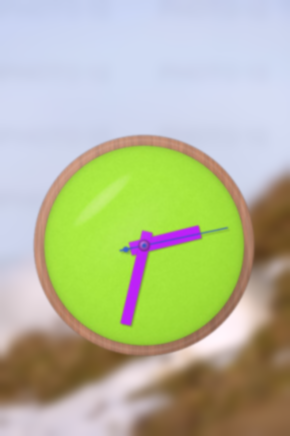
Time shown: 2:32:13
